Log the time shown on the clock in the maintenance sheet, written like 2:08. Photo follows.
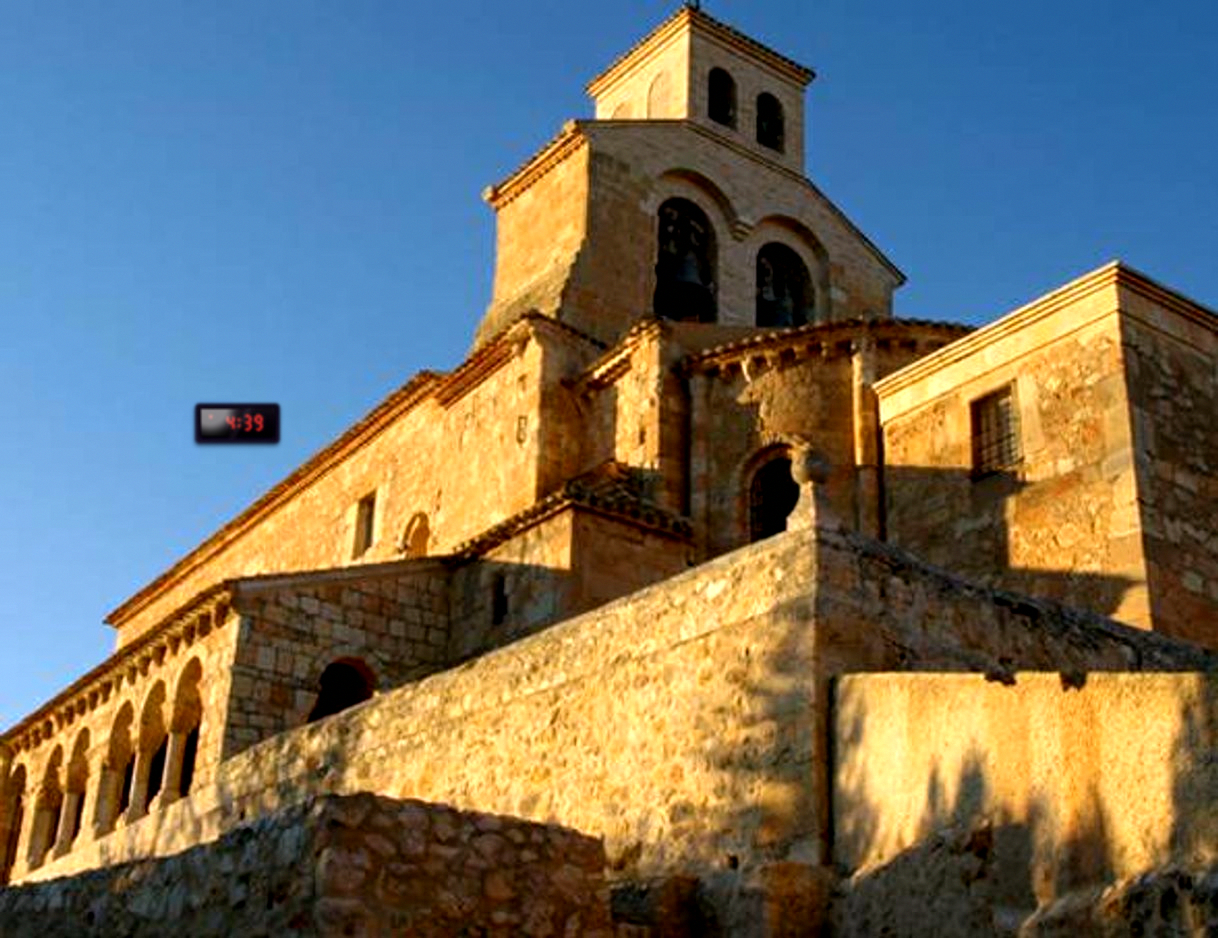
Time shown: 4:39
